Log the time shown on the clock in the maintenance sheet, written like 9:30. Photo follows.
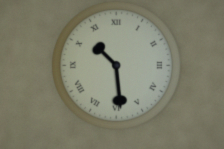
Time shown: 10:29
